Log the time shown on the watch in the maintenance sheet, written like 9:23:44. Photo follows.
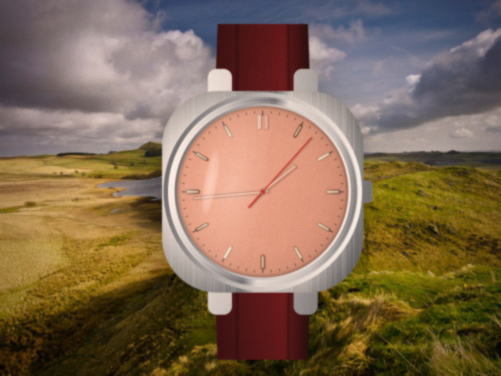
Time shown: 1:44:07
